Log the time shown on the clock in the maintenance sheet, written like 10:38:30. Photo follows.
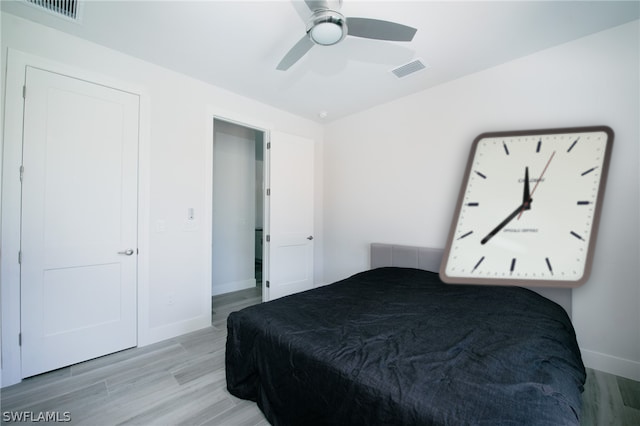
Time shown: 11:37:03
